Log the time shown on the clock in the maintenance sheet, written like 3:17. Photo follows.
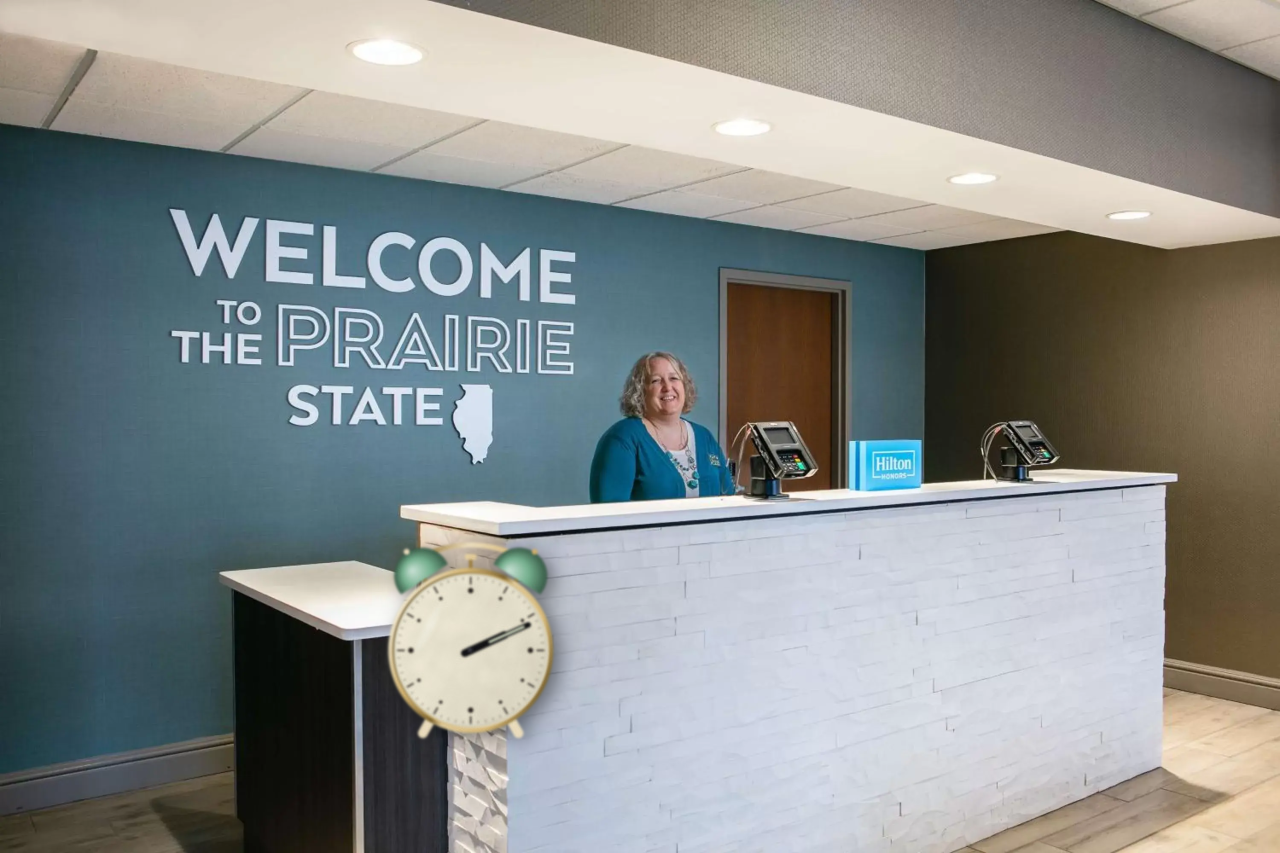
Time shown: 2:11
